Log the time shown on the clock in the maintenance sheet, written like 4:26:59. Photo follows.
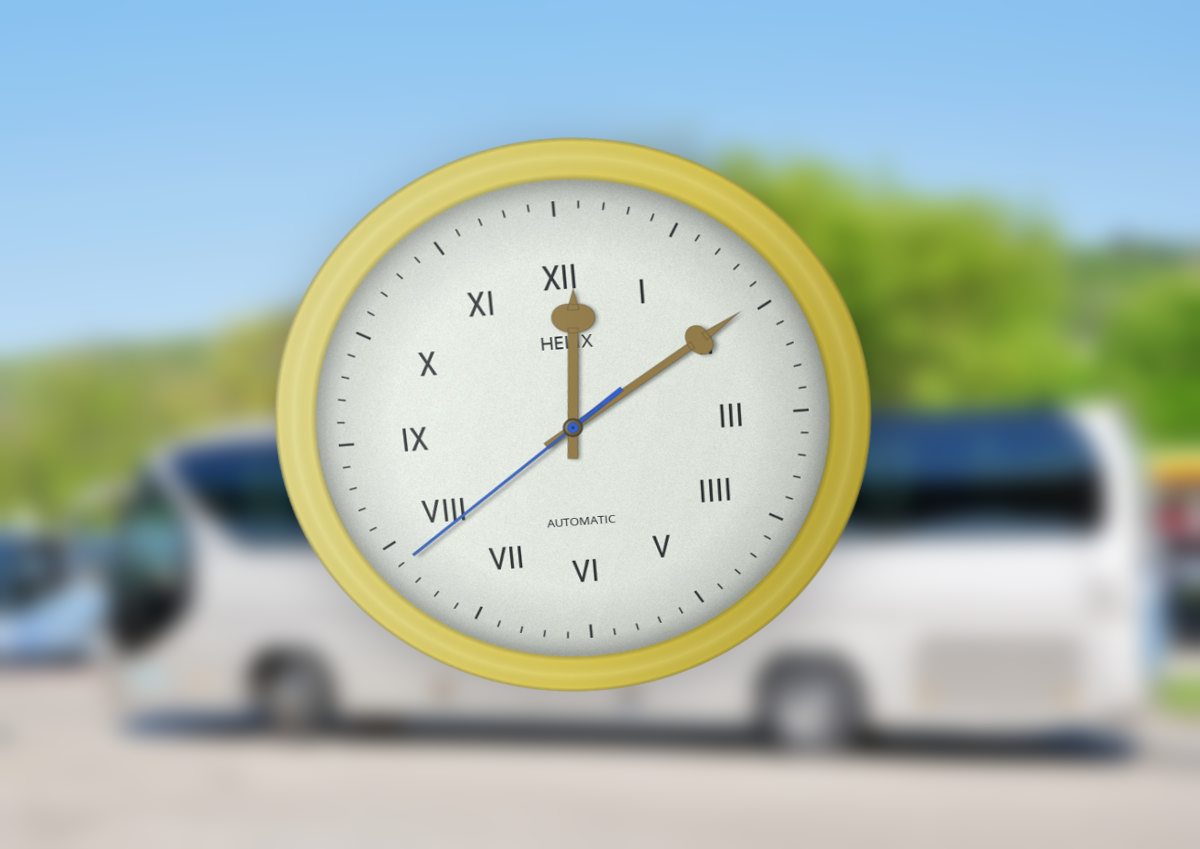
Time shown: 12:09:39
